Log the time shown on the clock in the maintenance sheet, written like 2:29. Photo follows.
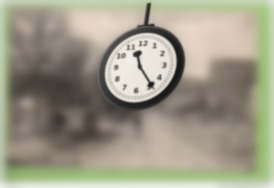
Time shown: 11:24
